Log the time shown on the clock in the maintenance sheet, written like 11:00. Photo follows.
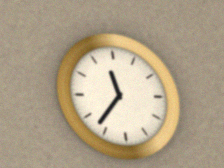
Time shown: 11:37
